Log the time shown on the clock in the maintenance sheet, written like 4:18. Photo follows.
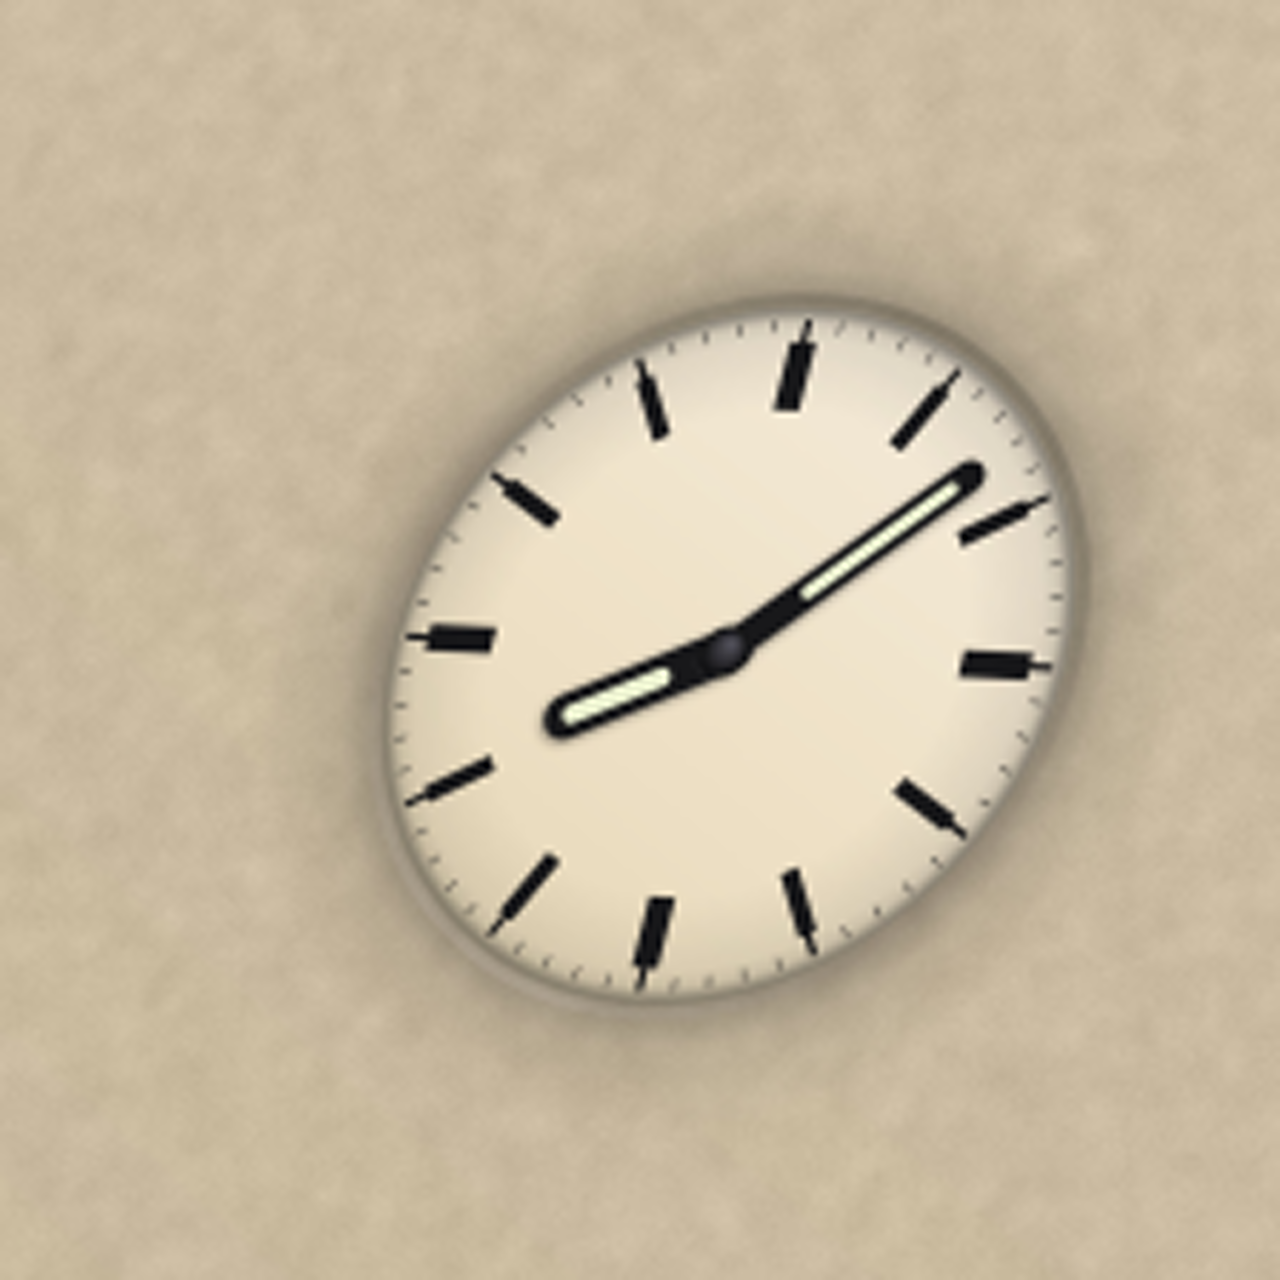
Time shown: 8:08
